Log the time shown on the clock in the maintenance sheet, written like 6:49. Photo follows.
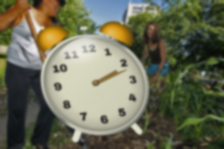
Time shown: 2:12
